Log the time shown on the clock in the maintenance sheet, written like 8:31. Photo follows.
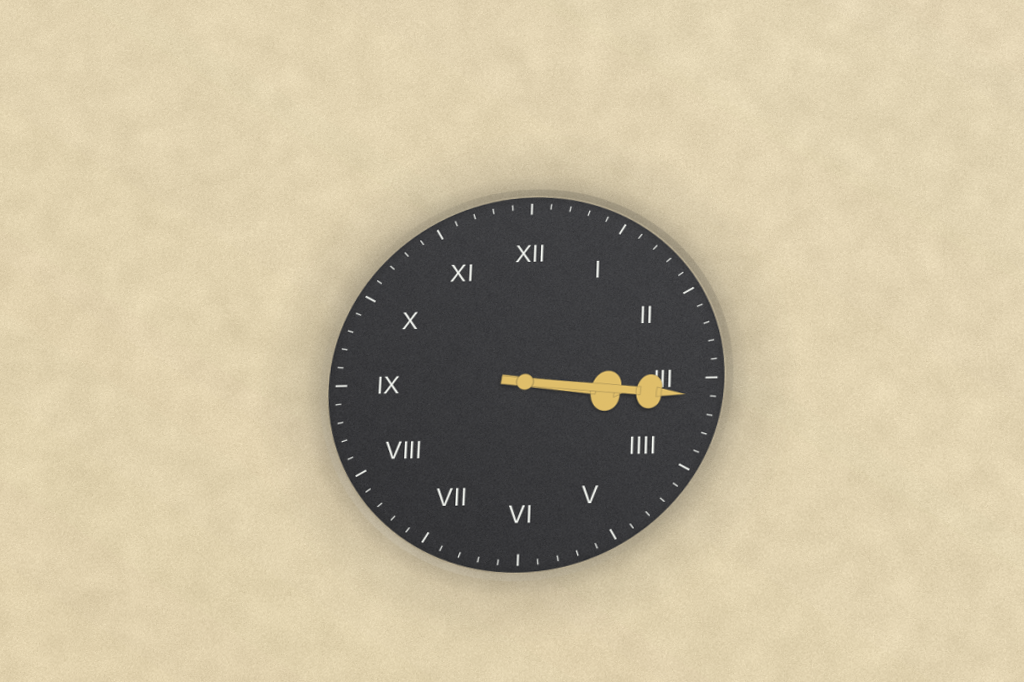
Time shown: 3:16
